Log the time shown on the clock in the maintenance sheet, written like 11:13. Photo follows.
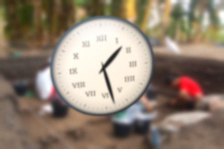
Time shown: 1:28
